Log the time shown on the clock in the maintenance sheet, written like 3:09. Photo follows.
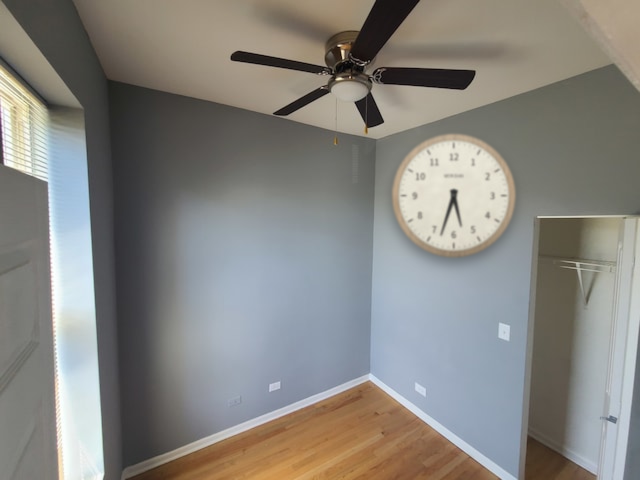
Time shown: 5:33
